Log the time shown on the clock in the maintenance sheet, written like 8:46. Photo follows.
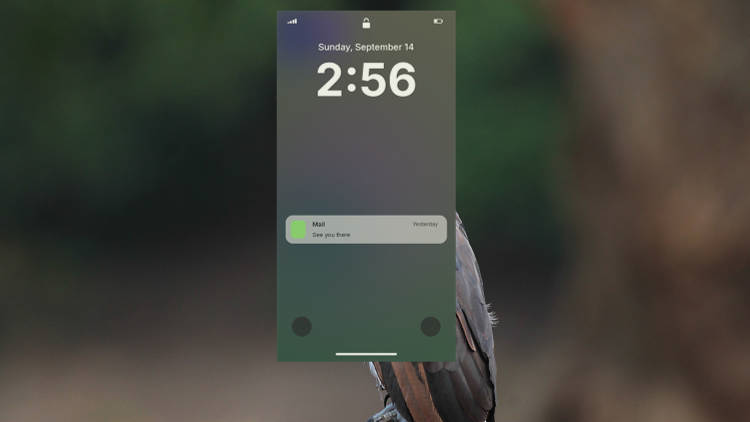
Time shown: 2:56
